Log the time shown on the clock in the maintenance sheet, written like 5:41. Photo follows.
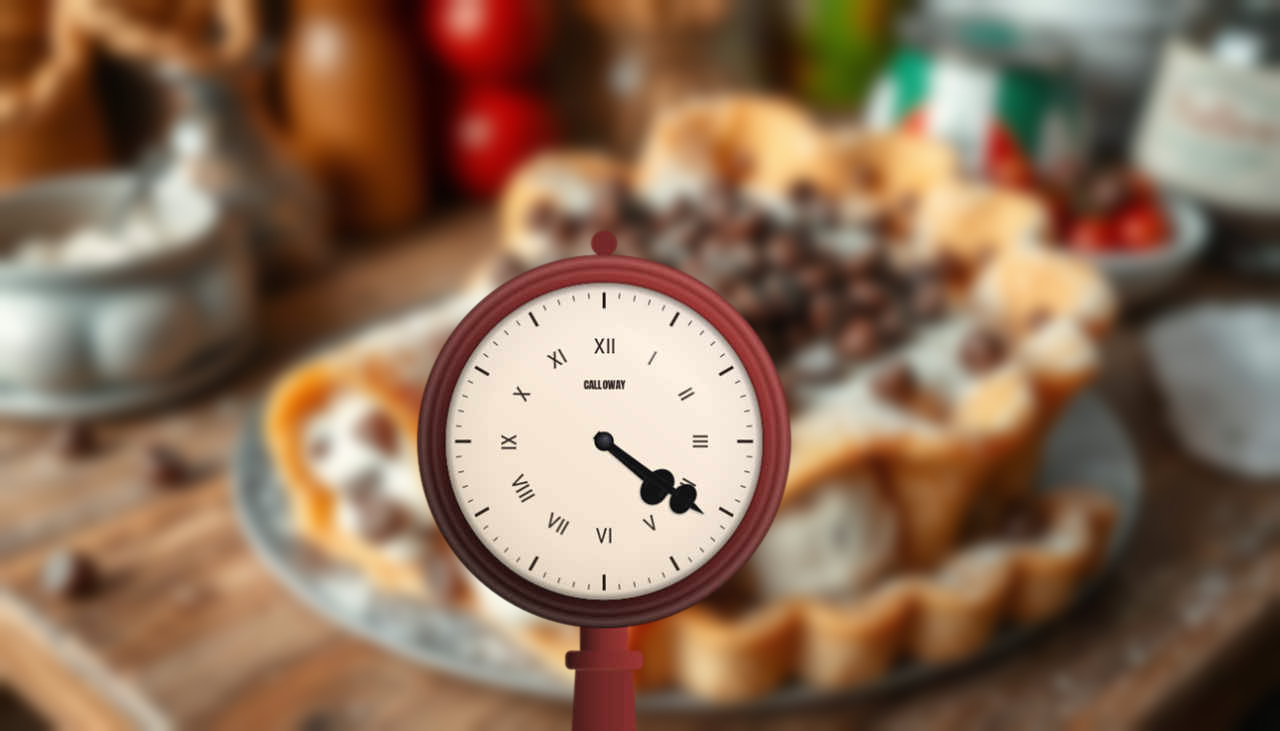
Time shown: 4:21
